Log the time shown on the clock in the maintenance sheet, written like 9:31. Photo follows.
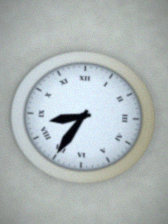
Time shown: 8:35
